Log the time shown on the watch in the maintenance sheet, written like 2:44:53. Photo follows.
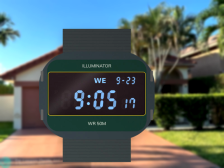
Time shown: 9:05:17
